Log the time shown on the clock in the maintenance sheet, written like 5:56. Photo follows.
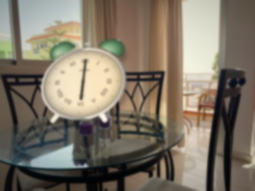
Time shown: 6:00
